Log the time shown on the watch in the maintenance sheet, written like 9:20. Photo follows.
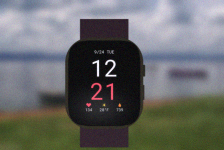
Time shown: 12:21
